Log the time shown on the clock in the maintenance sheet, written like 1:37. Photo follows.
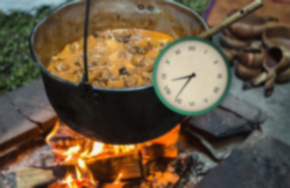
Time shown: 8:36
